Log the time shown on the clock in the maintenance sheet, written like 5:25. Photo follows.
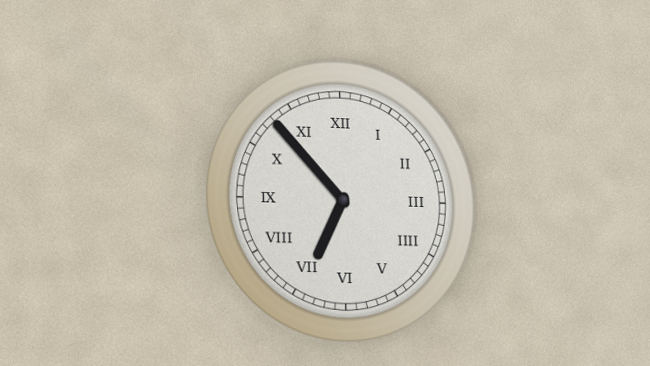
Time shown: 6:53
